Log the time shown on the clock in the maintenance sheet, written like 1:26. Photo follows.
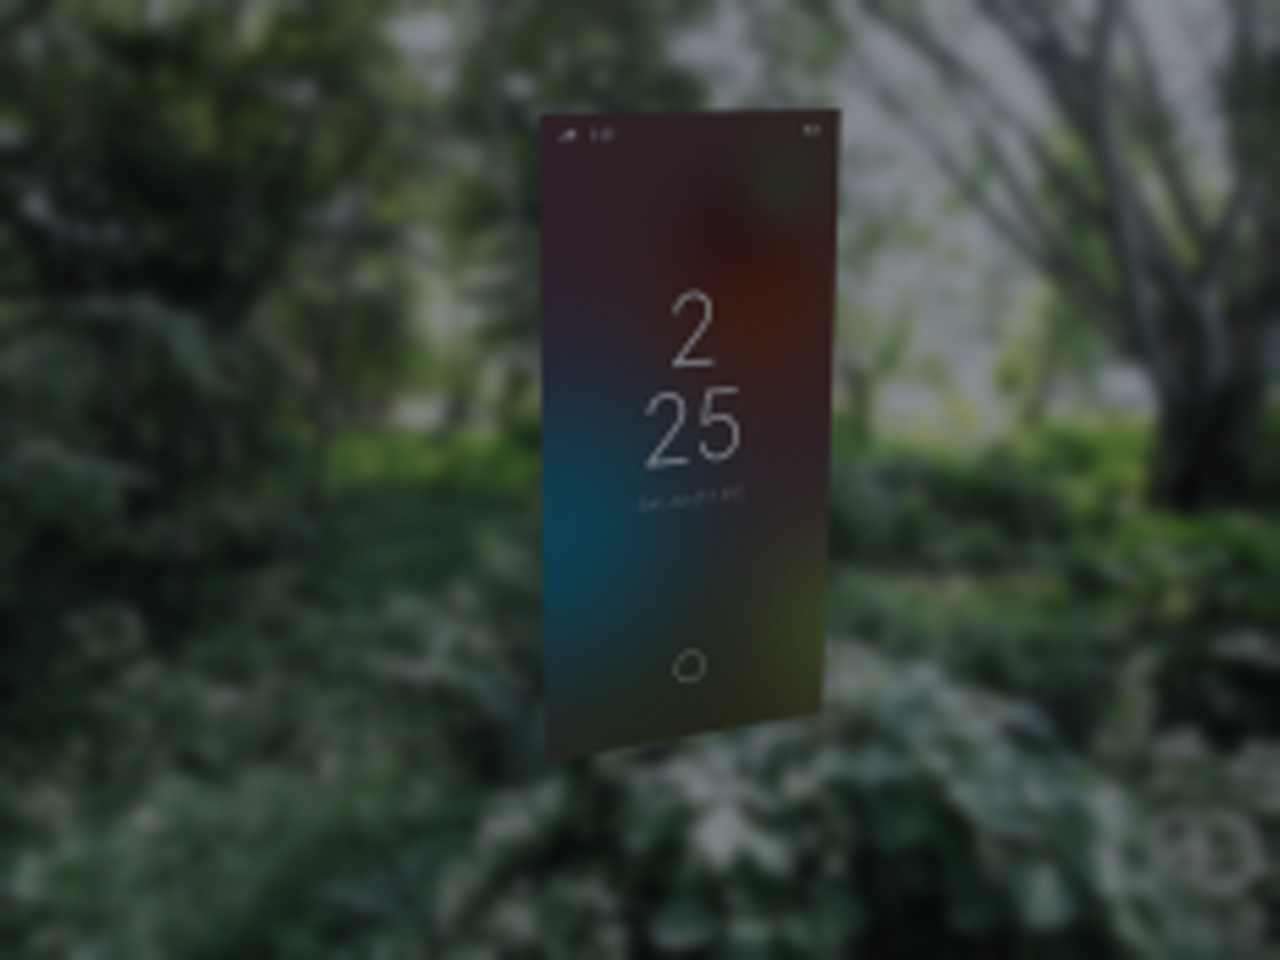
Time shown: 2:25
